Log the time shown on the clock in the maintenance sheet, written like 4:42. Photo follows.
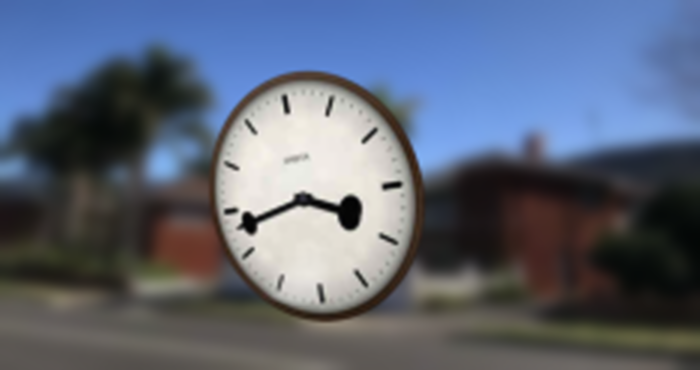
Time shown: 3:43
